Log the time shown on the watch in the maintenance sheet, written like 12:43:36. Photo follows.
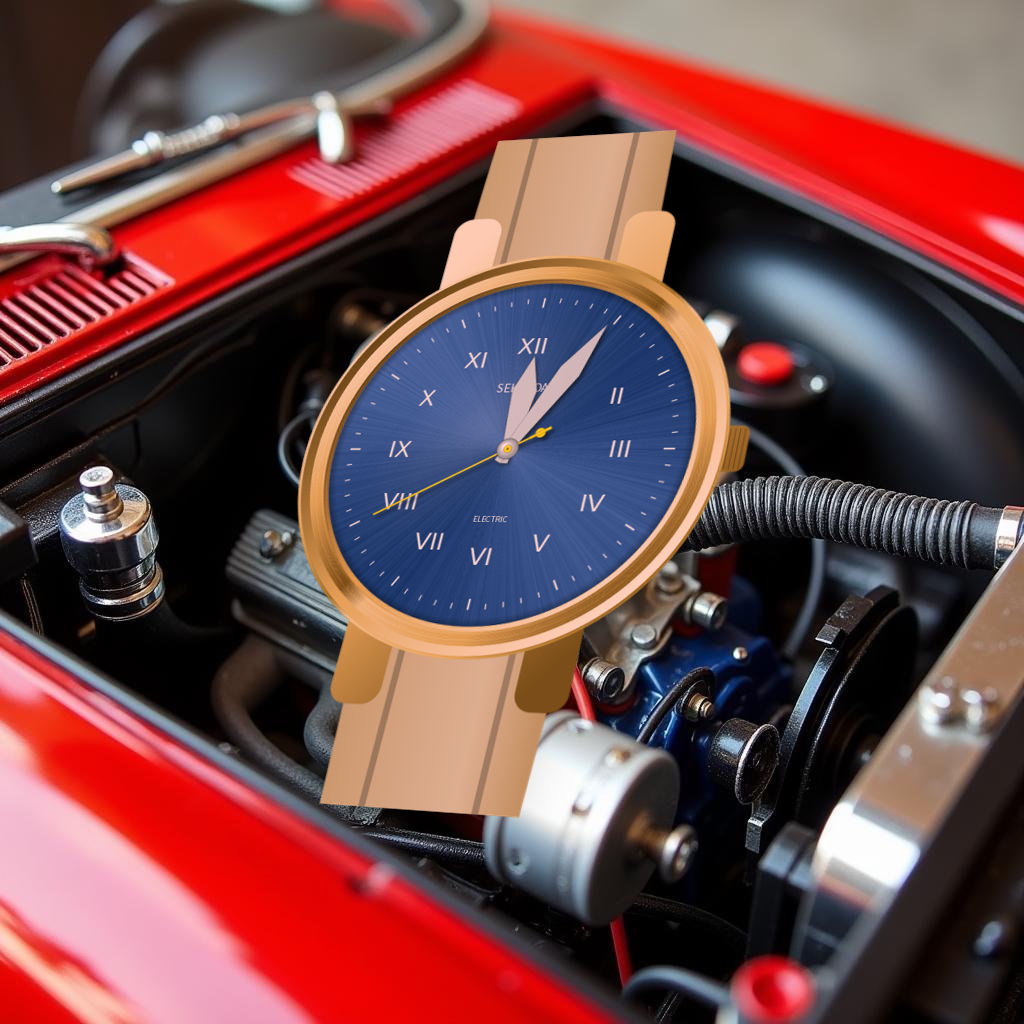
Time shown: 12:04:40
